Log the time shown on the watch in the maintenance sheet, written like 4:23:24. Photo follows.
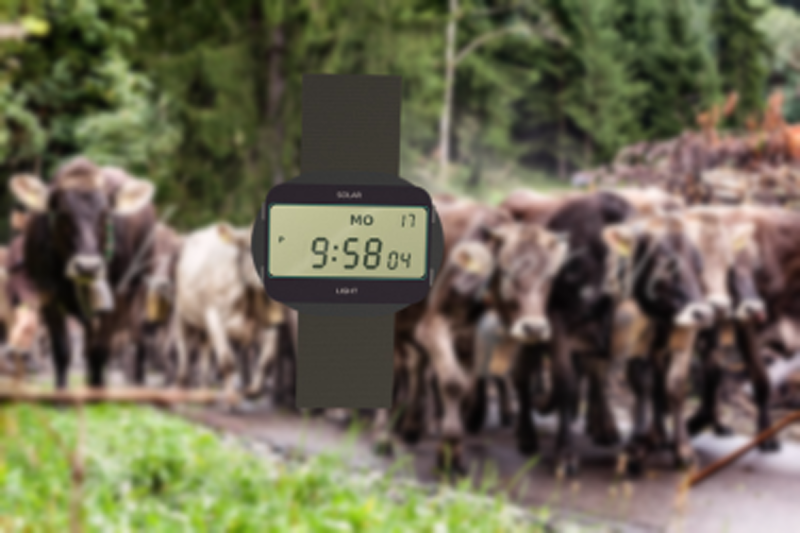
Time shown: 9:58:04
